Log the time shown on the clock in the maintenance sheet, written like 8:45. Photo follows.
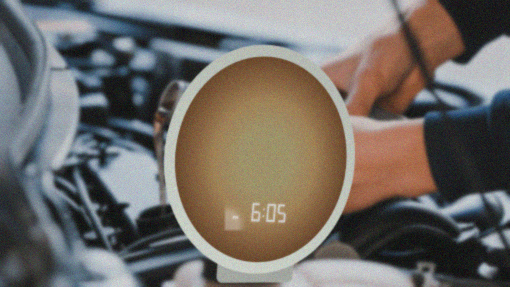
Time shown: 6:05
